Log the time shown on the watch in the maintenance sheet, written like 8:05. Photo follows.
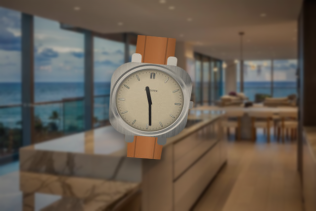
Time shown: 11:29
